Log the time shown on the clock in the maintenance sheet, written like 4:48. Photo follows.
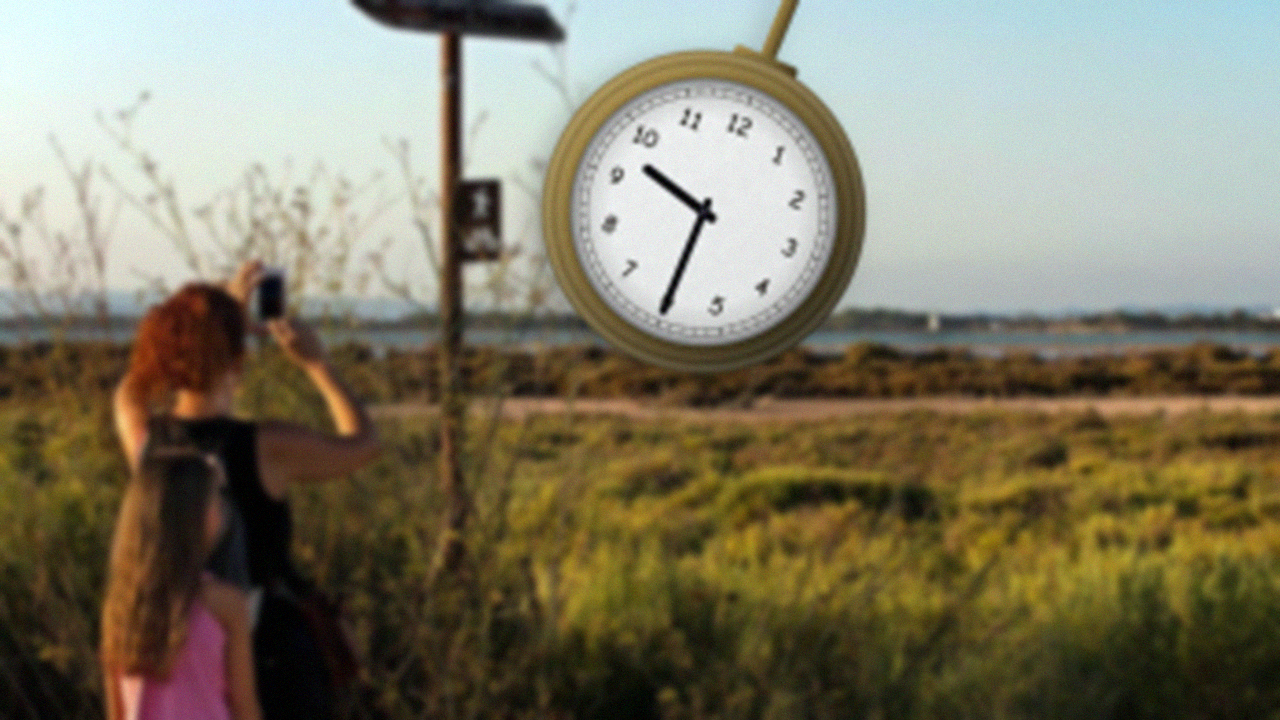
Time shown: 9:30
